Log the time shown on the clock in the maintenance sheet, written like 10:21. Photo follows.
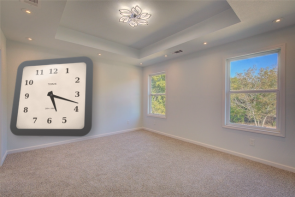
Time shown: 5:18
